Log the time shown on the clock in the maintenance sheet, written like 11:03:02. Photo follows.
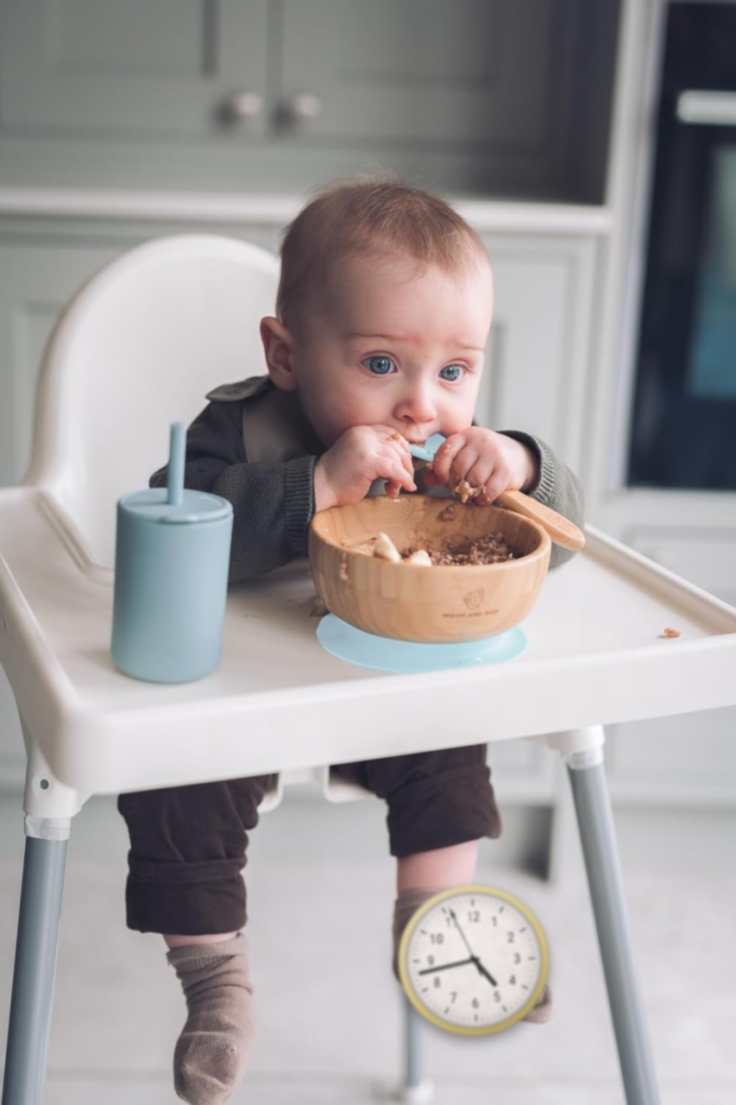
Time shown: 4:42:56
